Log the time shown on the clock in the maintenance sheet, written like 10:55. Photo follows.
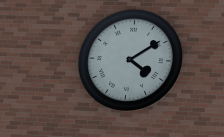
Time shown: 4:09
